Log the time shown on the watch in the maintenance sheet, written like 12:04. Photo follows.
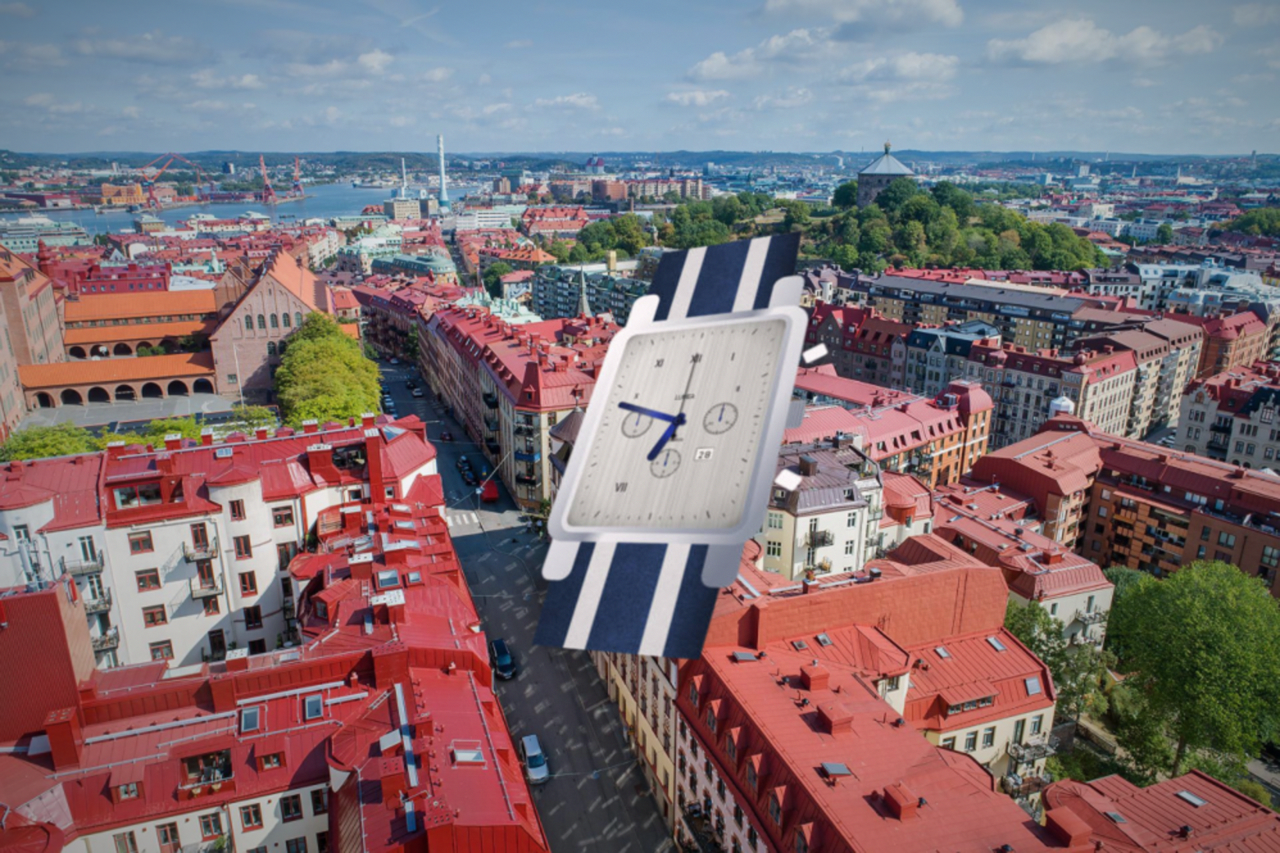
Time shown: 6:48
